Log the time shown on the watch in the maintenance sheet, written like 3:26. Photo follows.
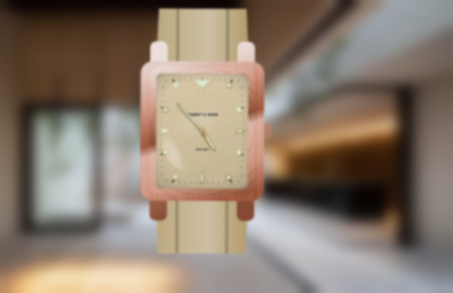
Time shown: 4:53
